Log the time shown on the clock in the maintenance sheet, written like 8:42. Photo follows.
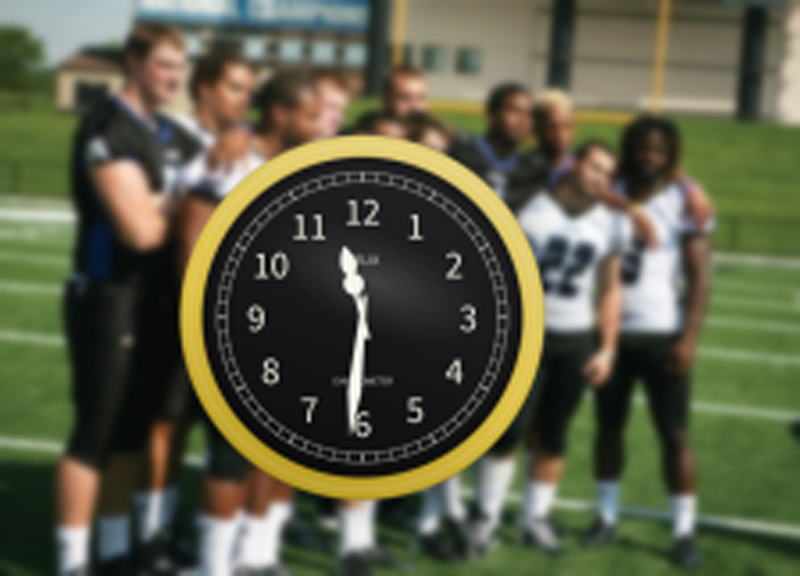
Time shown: 11:31
